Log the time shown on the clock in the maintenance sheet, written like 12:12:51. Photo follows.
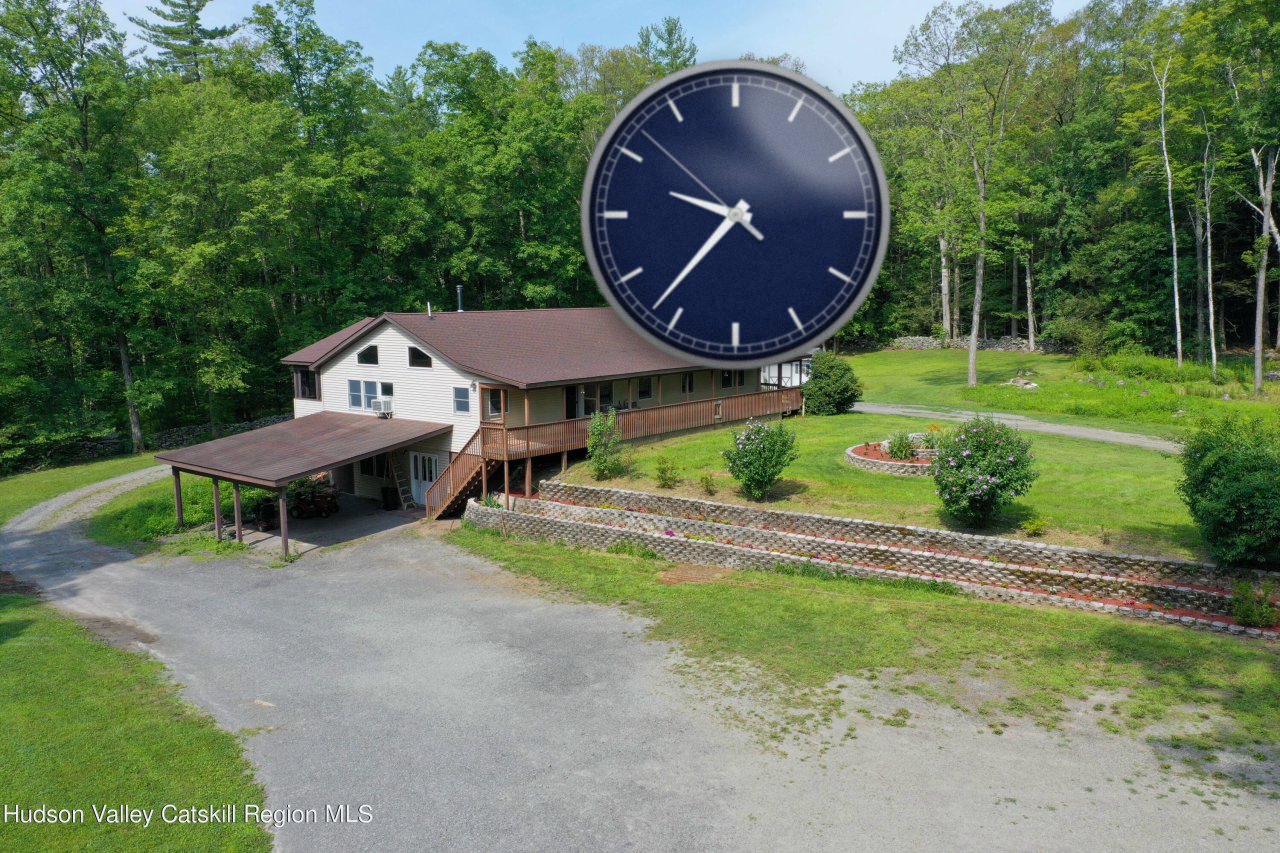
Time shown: 9:36:52
